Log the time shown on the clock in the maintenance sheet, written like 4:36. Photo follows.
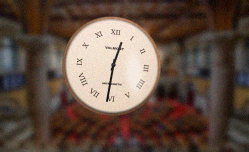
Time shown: 12:31
